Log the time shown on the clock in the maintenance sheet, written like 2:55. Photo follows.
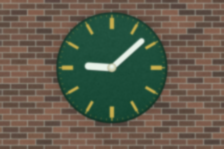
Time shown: 9:08
